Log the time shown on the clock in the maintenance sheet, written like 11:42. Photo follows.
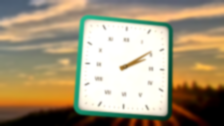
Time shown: 2:09
